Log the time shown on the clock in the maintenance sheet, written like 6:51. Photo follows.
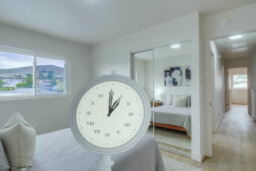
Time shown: 1:00
